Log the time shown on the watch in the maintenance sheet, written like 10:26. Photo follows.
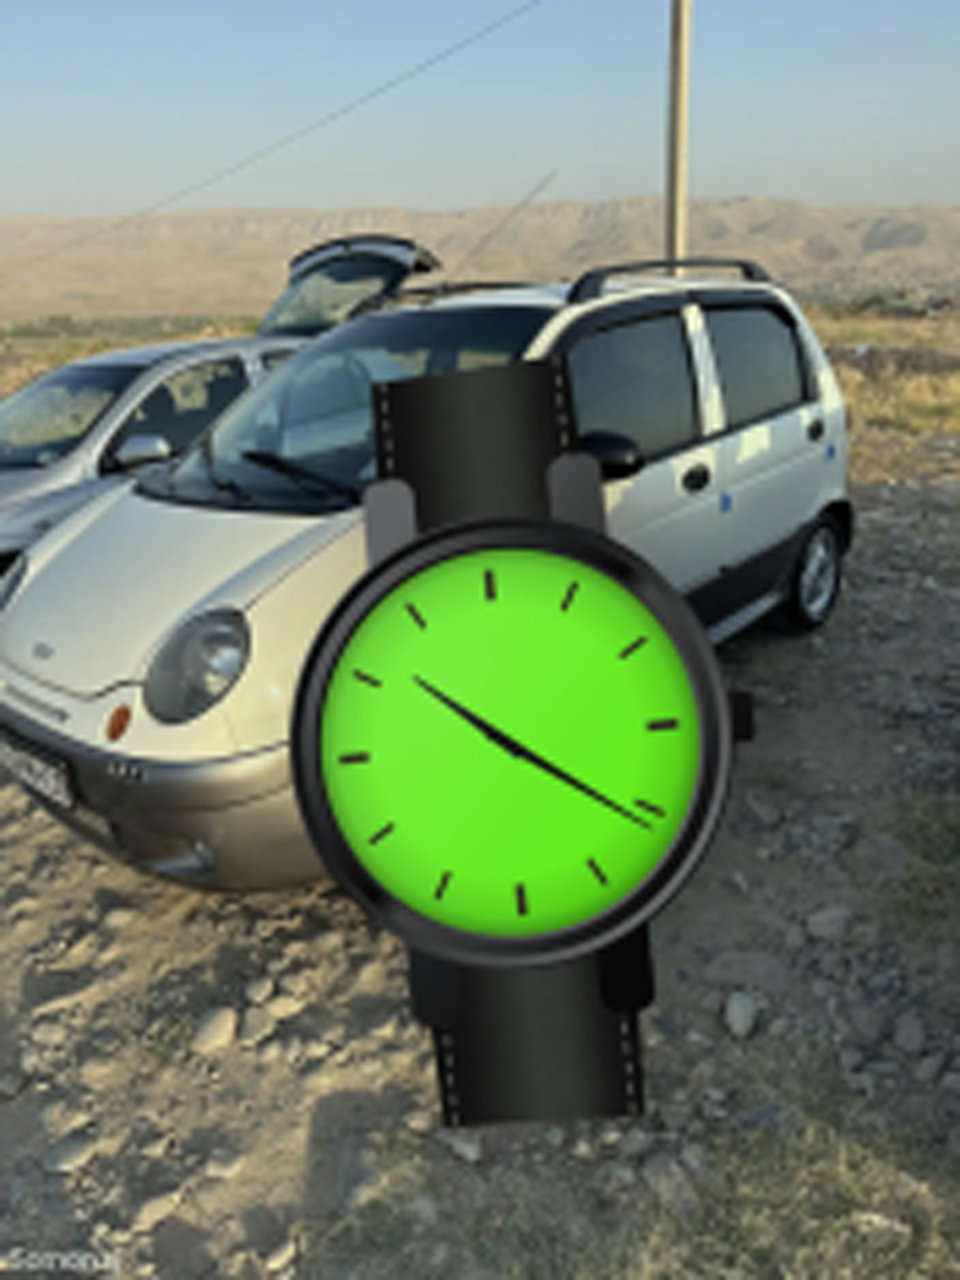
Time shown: 10:21
